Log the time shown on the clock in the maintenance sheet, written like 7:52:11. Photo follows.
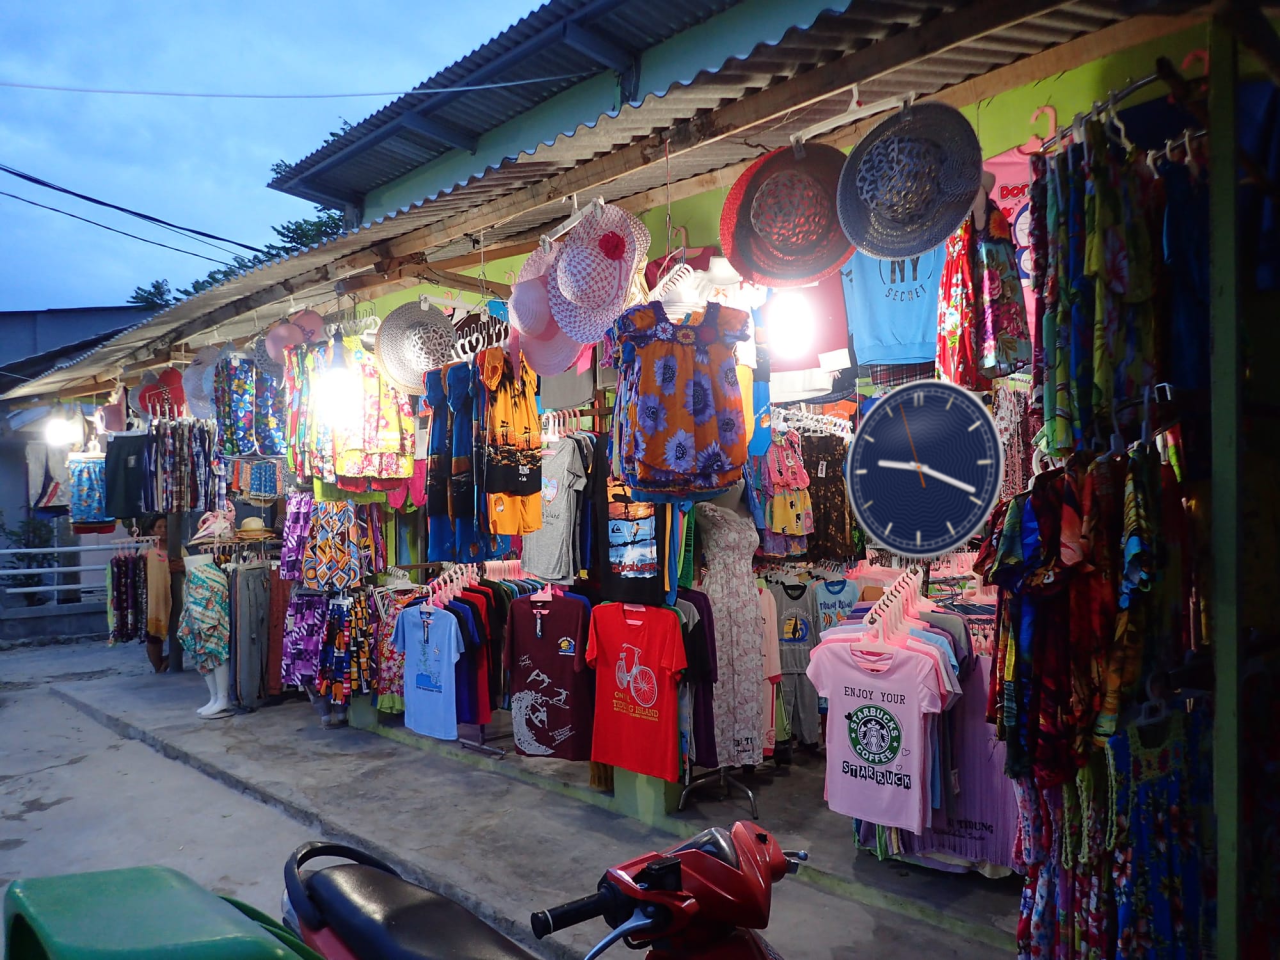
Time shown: 9:18:57
